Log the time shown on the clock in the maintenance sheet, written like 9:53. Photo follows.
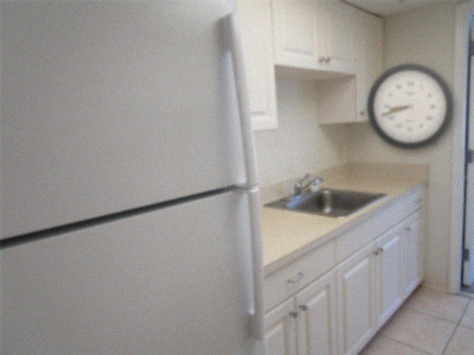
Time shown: 8:42
